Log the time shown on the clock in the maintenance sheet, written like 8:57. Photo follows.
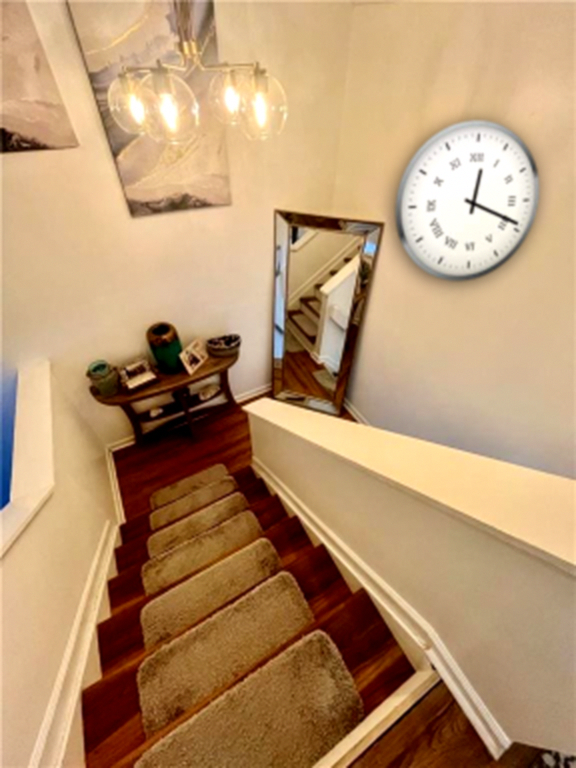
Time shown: 12:19
